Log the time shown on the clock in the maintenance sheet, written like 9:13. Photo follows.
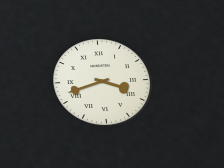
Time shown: 3:42
